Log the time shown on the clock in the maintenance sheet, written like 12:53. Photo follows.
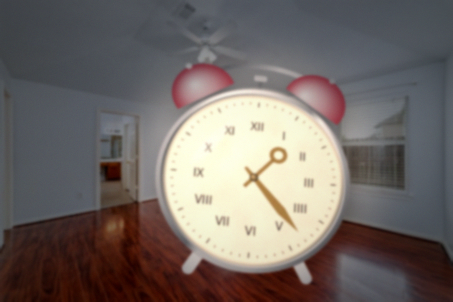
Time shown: 1:23
